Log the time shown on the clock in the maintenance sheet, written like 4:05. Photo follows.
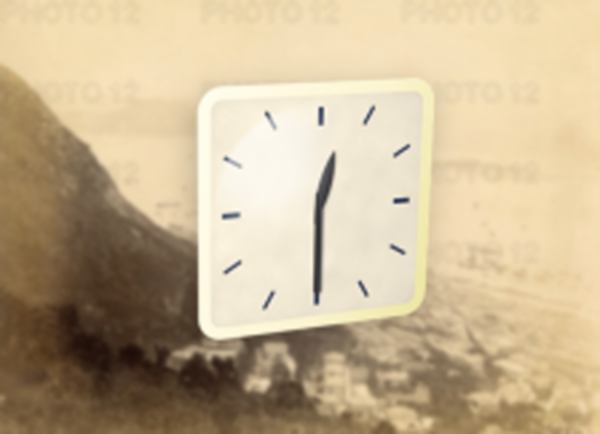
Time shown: 12:30
